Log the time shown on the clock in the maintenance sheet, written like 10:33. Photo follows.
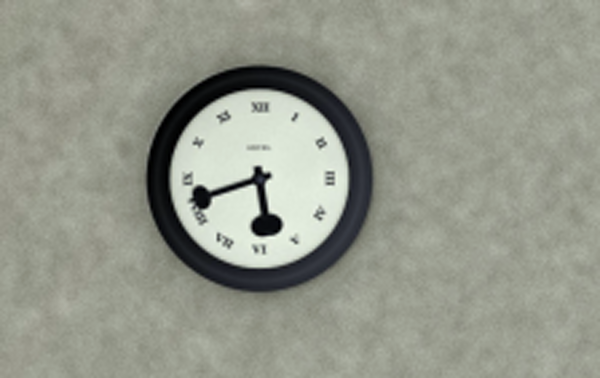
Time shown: 5:42
